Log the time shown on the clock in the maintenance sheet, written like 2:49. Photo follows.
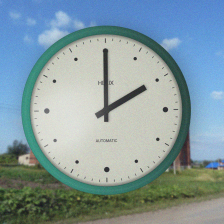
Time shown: 2:00
